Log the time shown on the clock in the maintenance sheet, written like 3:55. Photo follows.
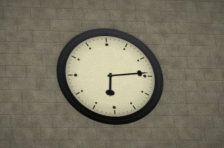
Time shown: 6:14
